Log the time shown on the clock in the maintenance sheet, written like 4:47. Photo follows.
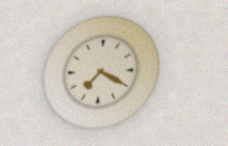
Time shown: 7:20
